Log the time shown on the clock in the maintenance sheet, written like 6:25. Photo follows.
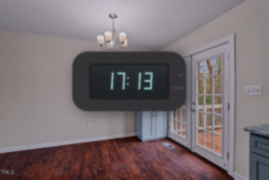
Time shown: 17:13
